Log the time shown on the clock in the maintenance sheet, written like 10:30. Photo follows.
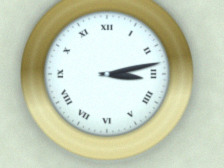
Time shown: 3:13
